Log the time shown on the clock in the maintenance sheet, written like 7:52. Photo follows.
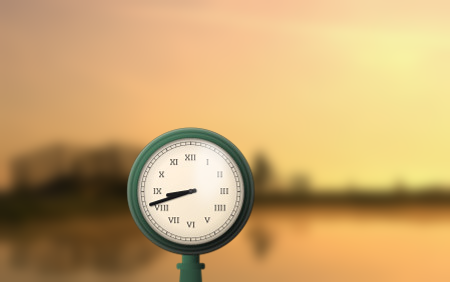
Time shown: 8:42
